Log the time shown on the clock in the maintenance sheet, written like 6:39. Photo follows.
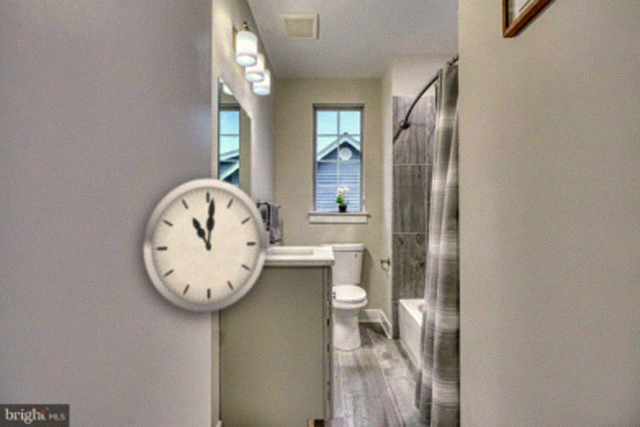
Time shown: 11:01
